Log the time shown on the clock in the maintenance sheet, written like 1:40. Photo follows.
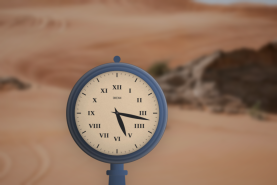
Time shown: 5:17
